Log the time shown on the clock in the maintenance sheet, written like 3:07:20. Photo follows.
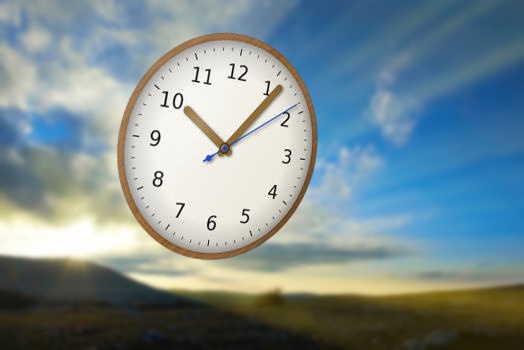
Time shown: 10:06:09
